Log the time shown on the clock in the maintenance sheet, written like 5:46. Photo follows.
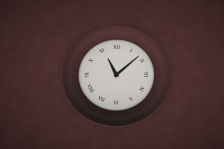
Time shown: 11:08
